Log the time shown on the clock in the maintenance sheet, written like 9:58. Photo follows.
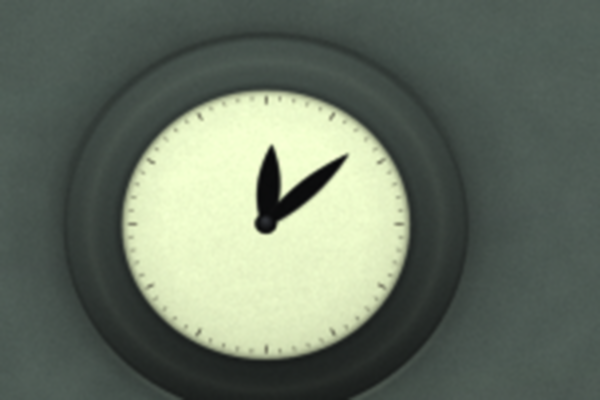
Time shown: 12:08
